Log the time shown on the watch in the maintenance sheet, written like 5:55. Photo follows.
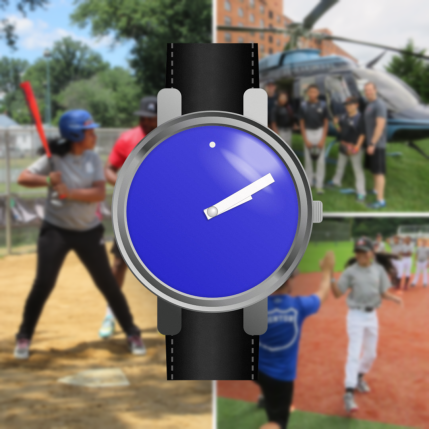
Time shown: 2:10
